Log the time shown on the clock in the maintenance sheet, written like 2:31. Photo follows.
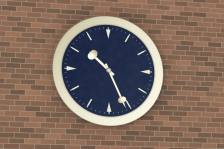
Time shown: 10:26
